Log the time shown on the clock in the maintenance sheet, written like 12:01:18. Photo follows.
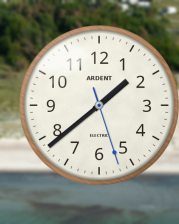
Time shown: 1:38:27
